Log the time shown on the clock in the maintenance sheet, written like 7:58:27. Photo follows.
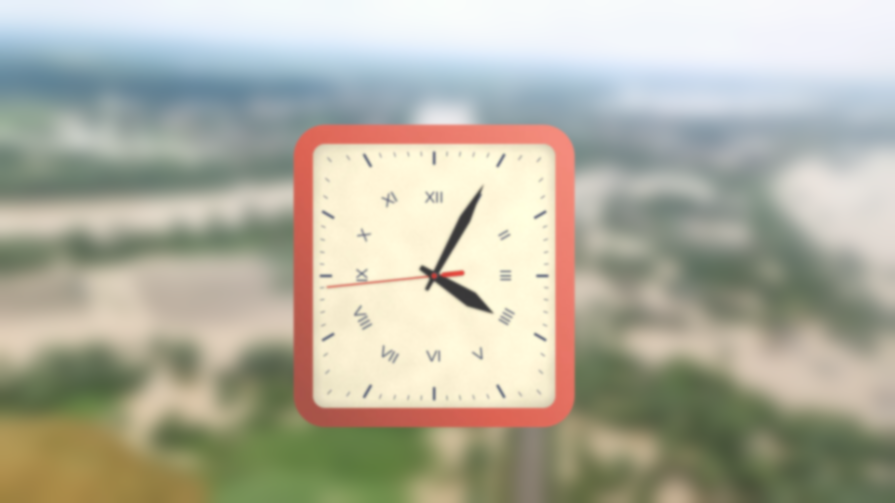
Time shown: 4:04:44
